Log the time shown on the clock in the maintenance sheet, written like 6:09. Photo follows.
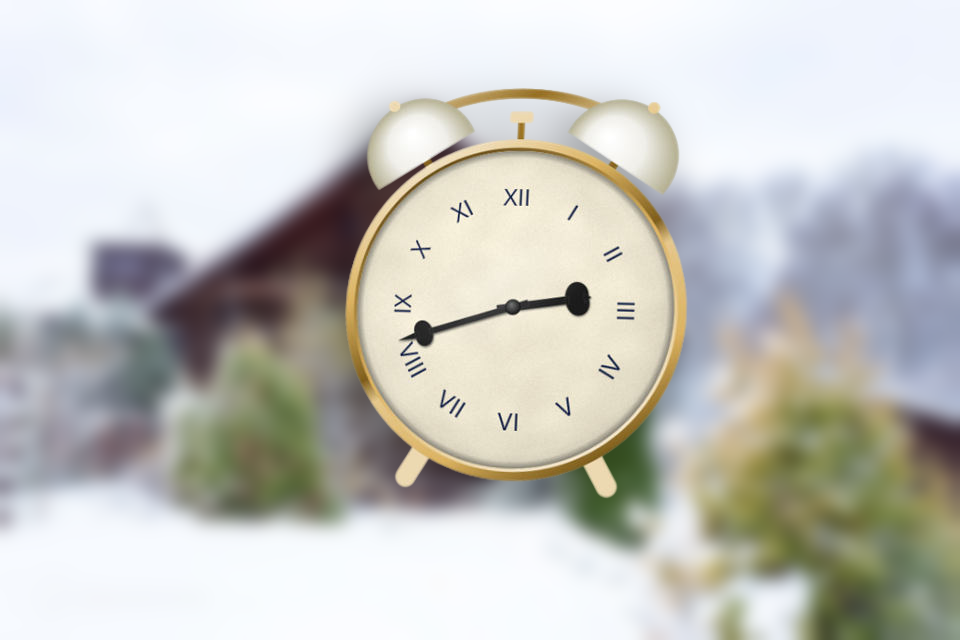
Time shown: 2:42
